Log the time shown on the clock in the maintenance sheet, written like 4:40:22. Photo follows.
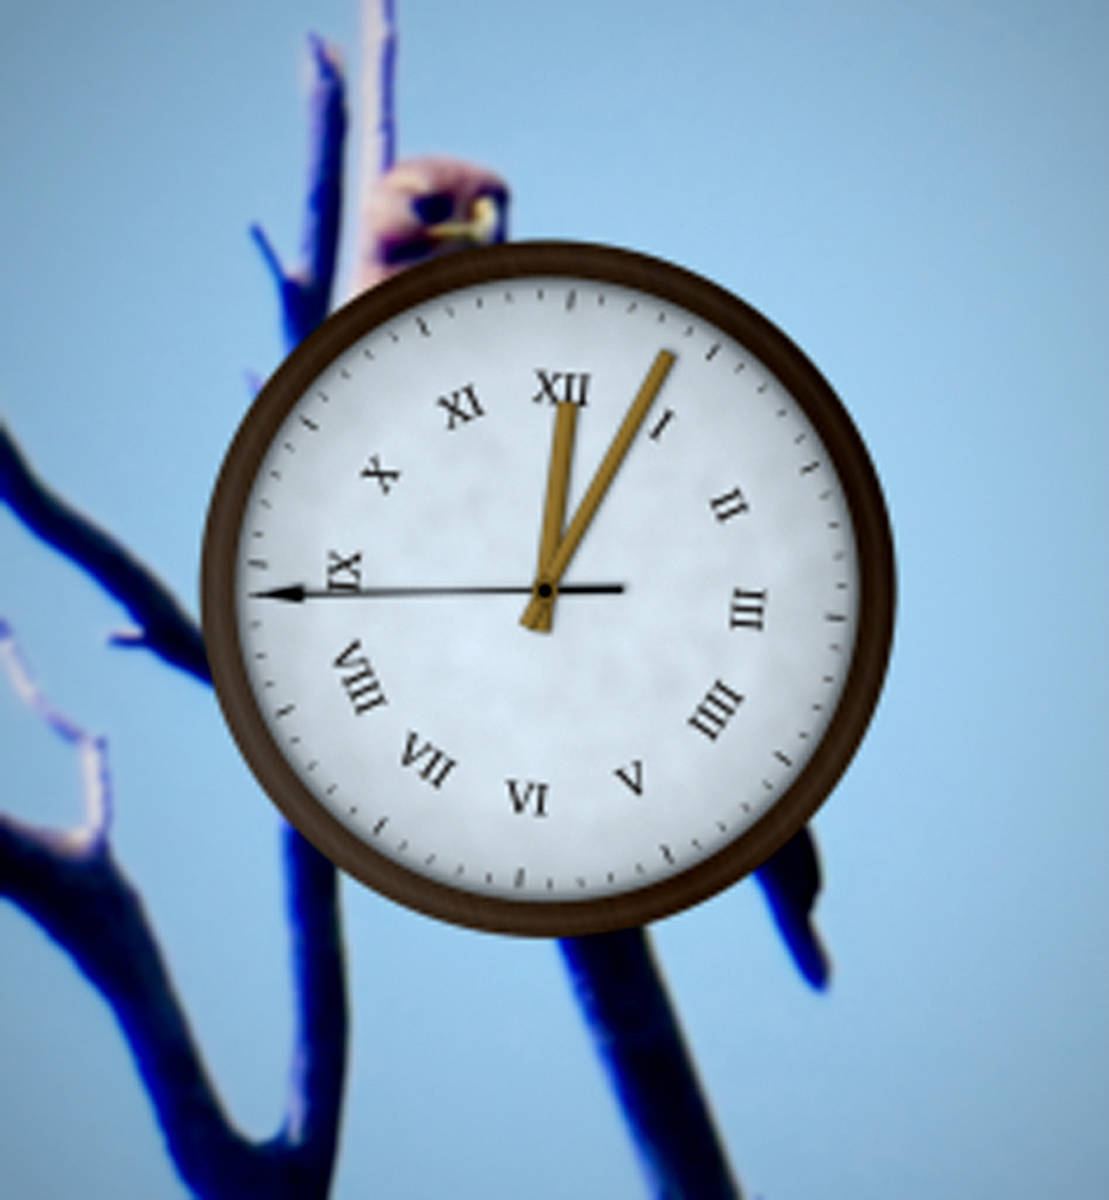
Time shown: 12:03:44
